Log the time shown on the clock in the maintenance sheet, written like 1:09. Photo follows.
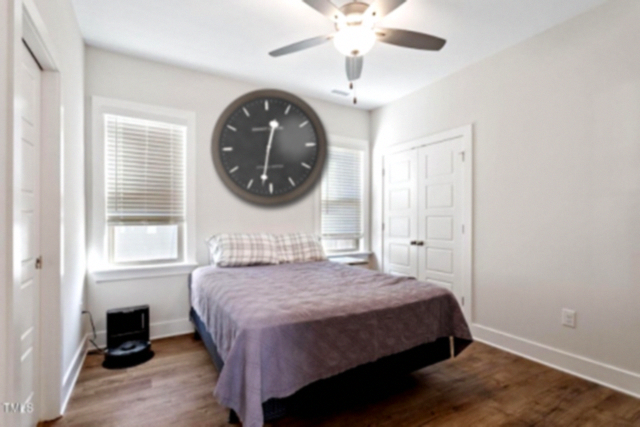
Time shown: 12:32
